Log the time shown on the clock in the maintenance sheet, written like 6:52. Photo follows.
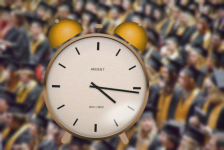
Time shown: 4:16
